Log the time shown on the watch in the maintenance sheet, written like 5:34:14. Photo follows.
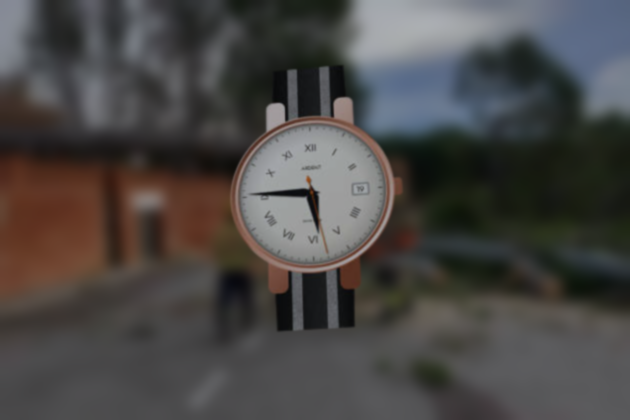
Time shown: 5:45:28
